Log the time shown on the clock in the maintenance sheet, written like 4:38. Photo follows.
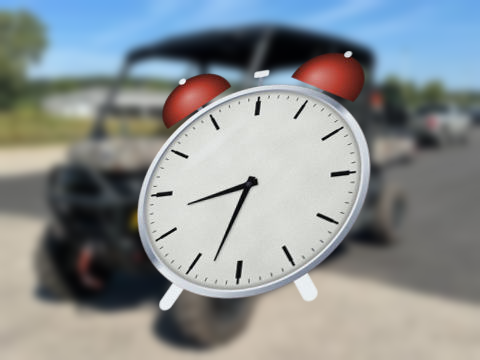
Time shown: 8:33
